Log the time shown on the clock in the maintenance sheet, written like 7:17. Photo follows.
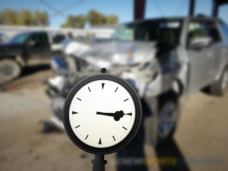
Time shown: 3:15
